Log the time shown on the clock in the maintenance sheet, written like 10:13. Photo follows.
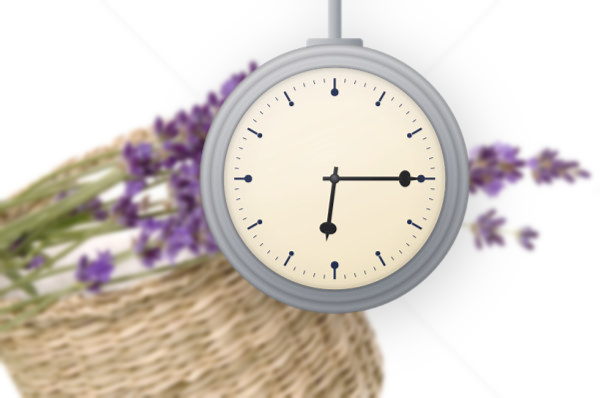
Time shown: 6:15
